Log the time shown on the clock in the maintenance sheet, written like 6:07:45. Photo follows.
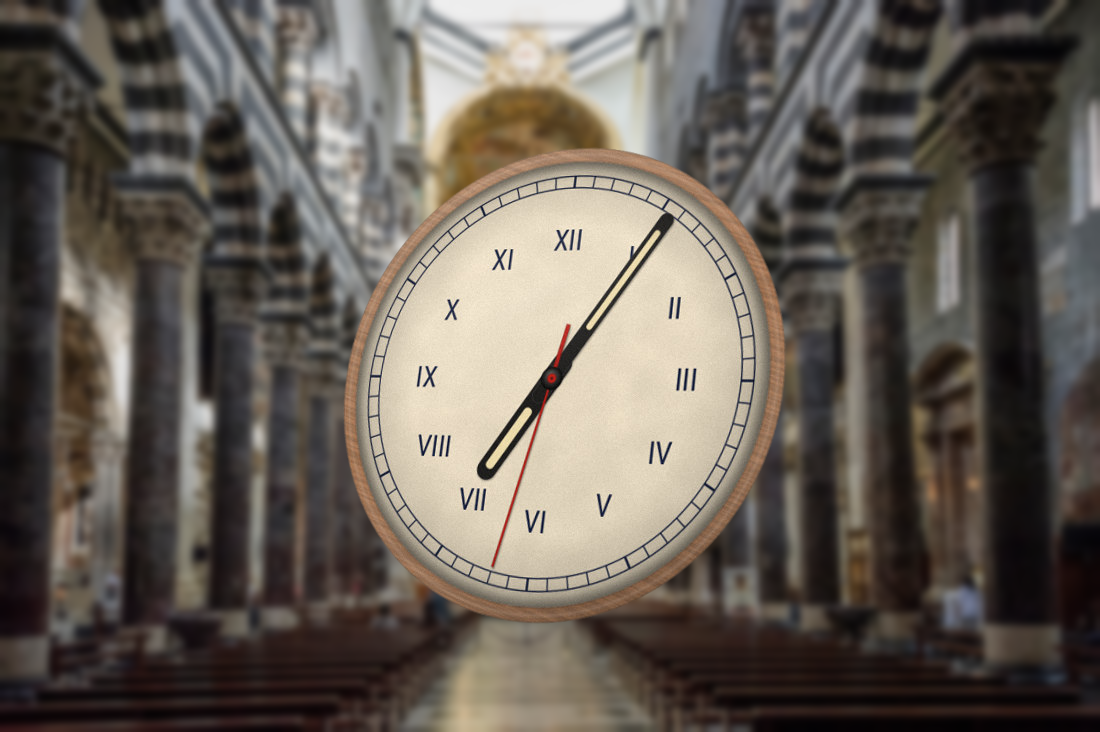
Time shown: 7:05:32
